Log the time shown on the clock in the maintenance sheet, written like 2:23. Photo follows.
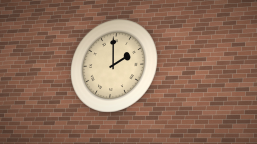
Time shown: 1:59
